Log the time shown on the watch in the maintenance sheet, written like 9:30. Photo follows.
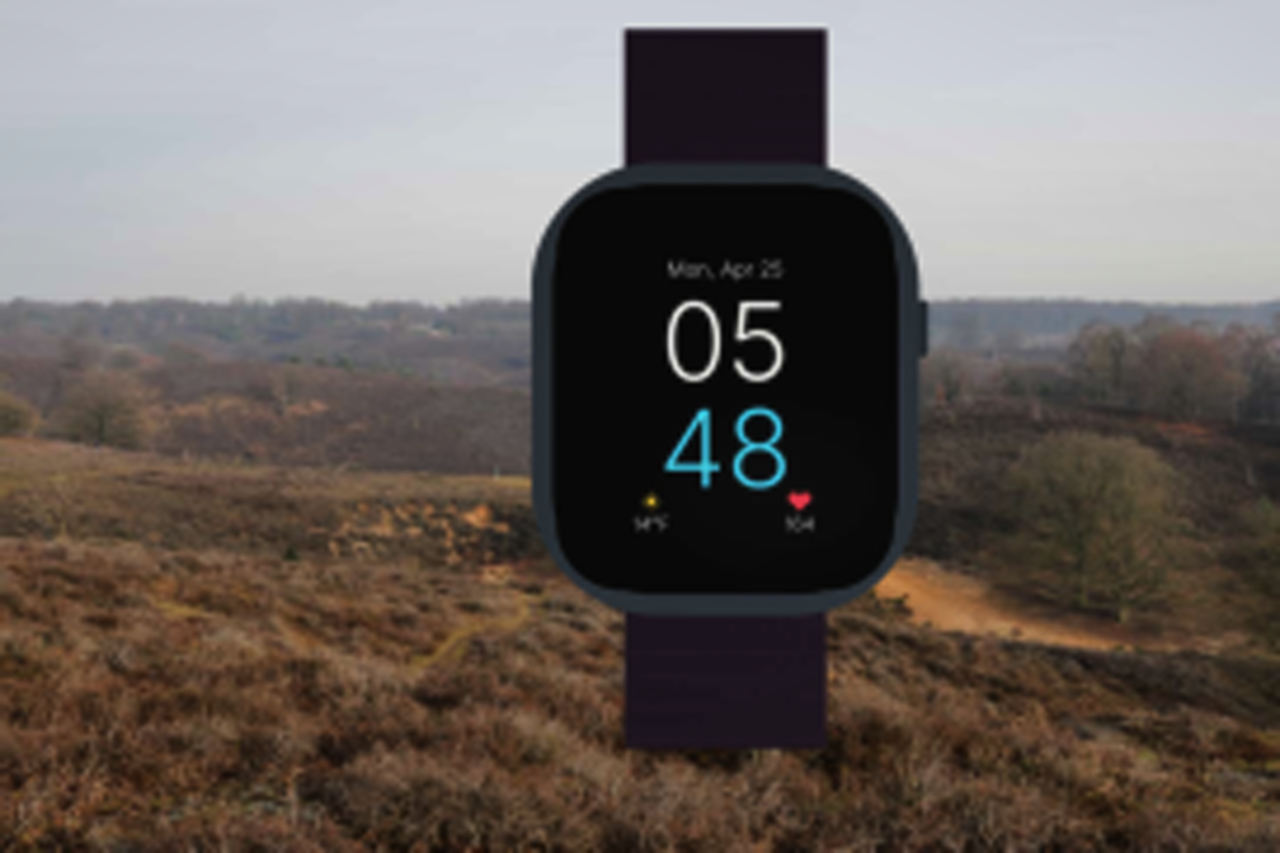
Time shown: 5:48
